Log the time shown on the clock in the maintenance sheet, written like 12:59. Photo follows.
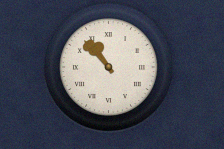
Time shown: 10:53
